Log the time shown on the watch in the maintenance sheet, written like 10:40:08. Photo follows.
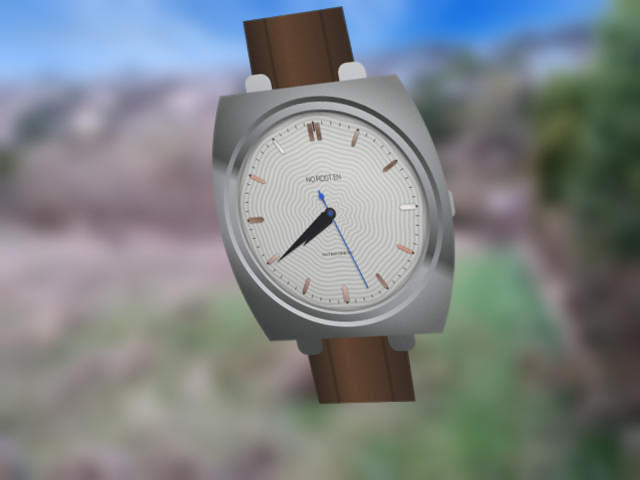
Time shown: 7:39:27
